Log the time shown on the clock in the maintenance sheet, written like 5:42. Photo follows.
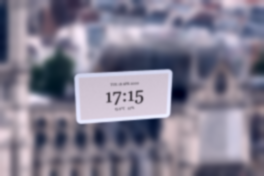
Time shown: 17:15
